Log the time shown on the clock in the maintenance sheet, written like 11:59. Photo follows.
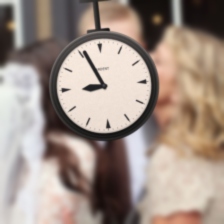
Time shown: 8:56
